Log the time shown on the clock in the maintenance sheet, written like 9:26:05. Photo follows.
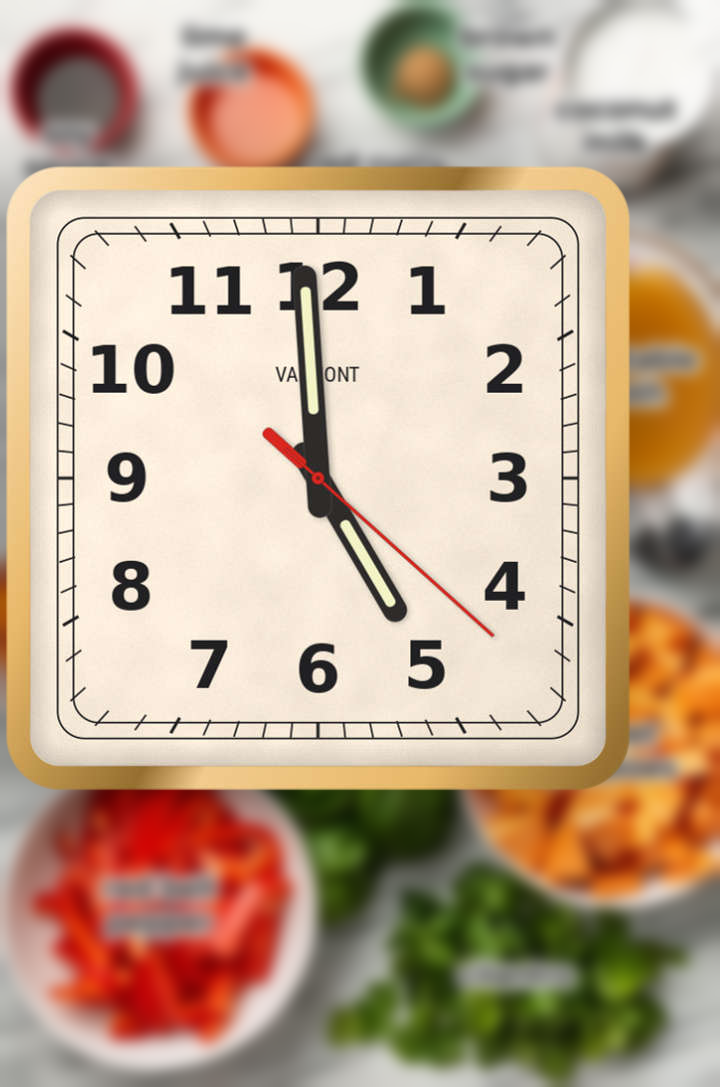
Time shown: 4:59:22
